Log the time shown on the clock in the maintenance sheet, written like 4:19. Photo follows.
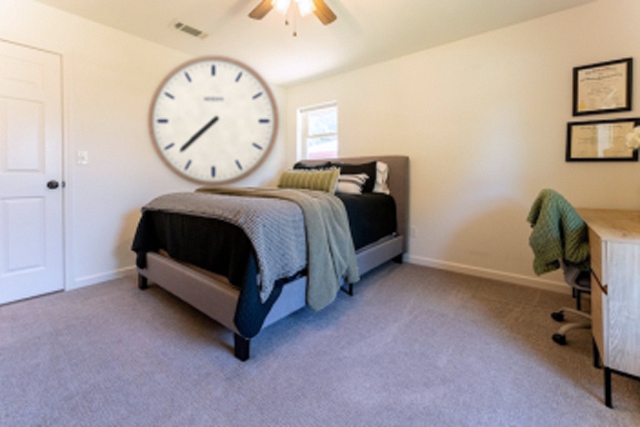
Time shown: 7:38
